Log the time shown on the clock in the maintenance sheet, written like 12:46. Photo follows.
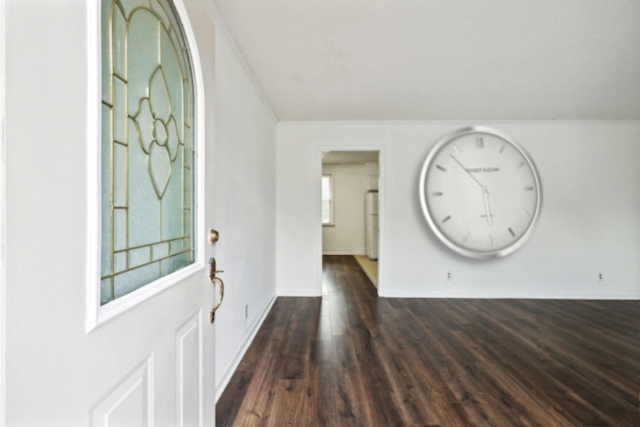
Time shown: 5:53
